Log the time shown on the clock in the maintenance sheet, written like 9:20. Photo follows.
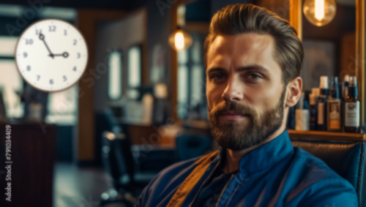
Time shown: 2:55
